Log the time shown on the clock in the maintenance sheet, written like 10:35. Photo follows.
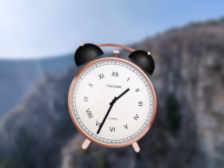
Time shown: 1:34
